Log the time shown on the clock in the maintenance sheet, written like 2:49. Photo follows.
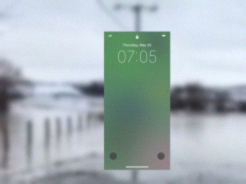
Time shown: 7:05
